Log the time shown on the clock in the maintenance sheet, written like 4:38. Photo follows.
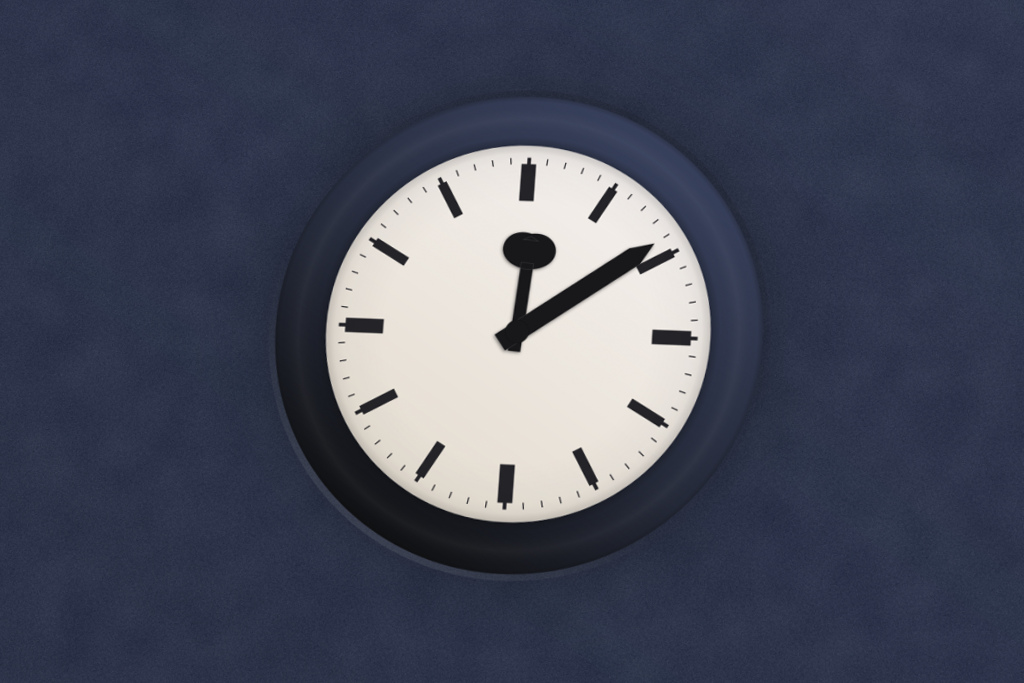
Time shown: 12:09
